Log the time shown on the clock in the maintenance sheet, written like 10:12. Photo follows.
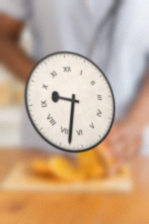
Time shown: 9:33
